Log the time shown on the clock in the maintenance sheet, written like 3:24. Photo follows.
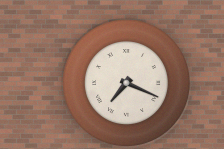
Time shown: 7:19
